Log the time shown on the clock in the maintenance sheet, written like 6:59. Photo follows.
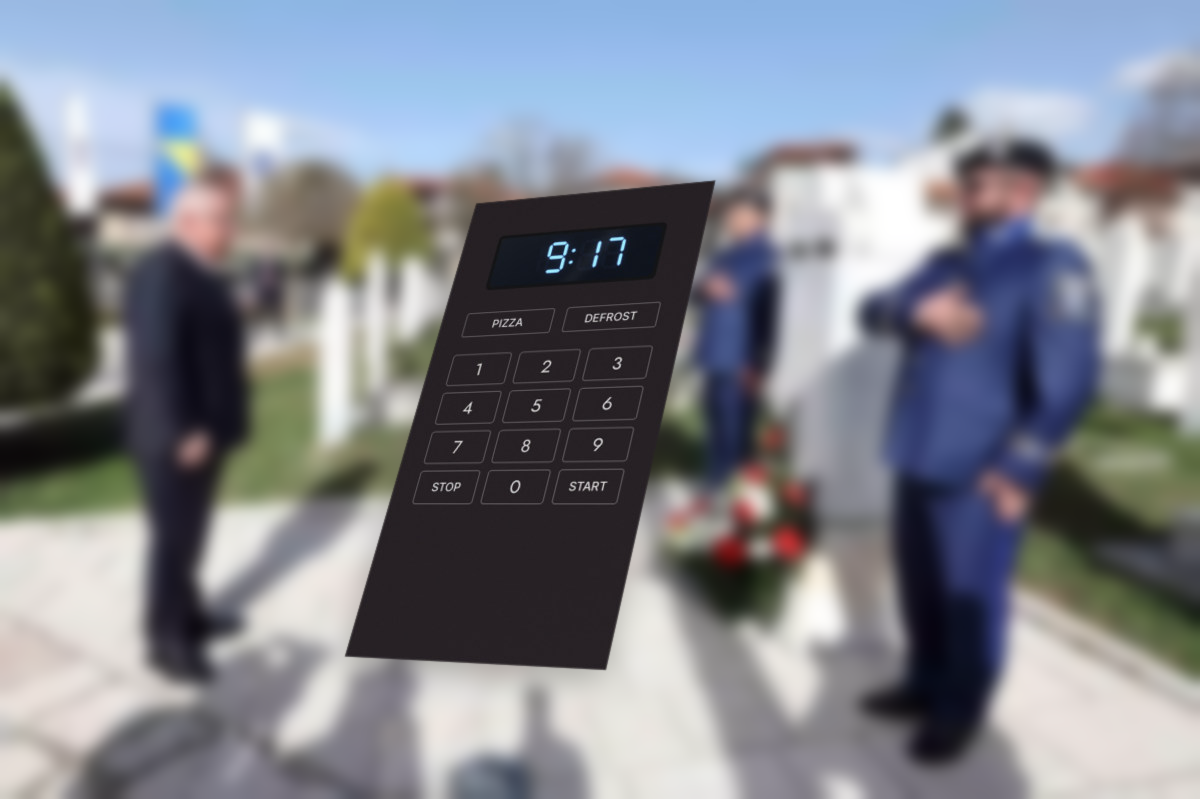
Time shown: 9:17
